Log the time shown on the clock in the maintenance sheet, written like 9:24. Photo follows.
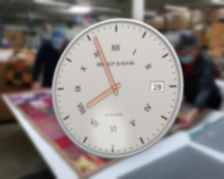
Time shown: 7:56
